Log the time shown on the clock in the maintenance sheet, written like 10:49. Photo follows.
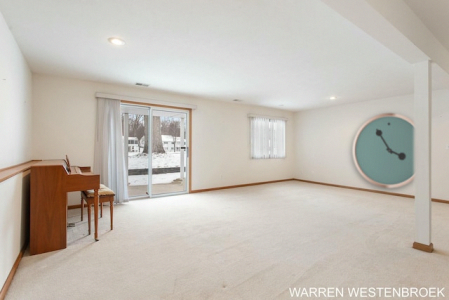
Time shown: 3:55
